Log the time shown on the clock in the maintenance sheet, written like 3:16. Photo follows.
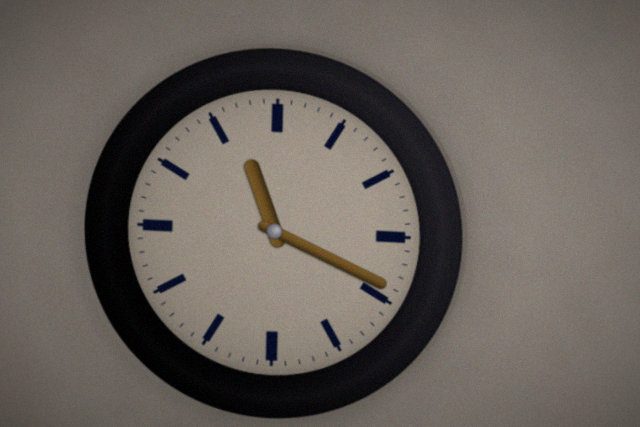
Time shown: 11:19
